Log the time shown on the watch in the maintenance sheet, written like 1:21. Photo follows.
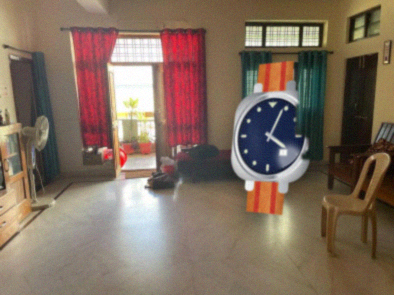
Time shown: 4:04
